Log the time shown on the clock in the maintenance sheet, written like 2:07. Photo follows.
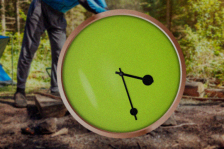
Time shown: 3:27
